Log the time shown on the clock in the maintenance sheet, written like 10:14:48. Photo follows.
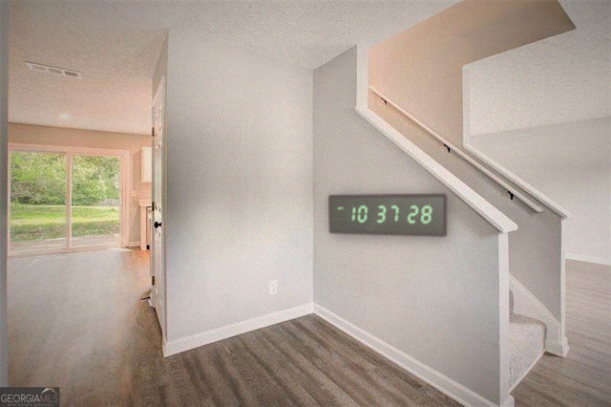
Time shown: 10:37:28
